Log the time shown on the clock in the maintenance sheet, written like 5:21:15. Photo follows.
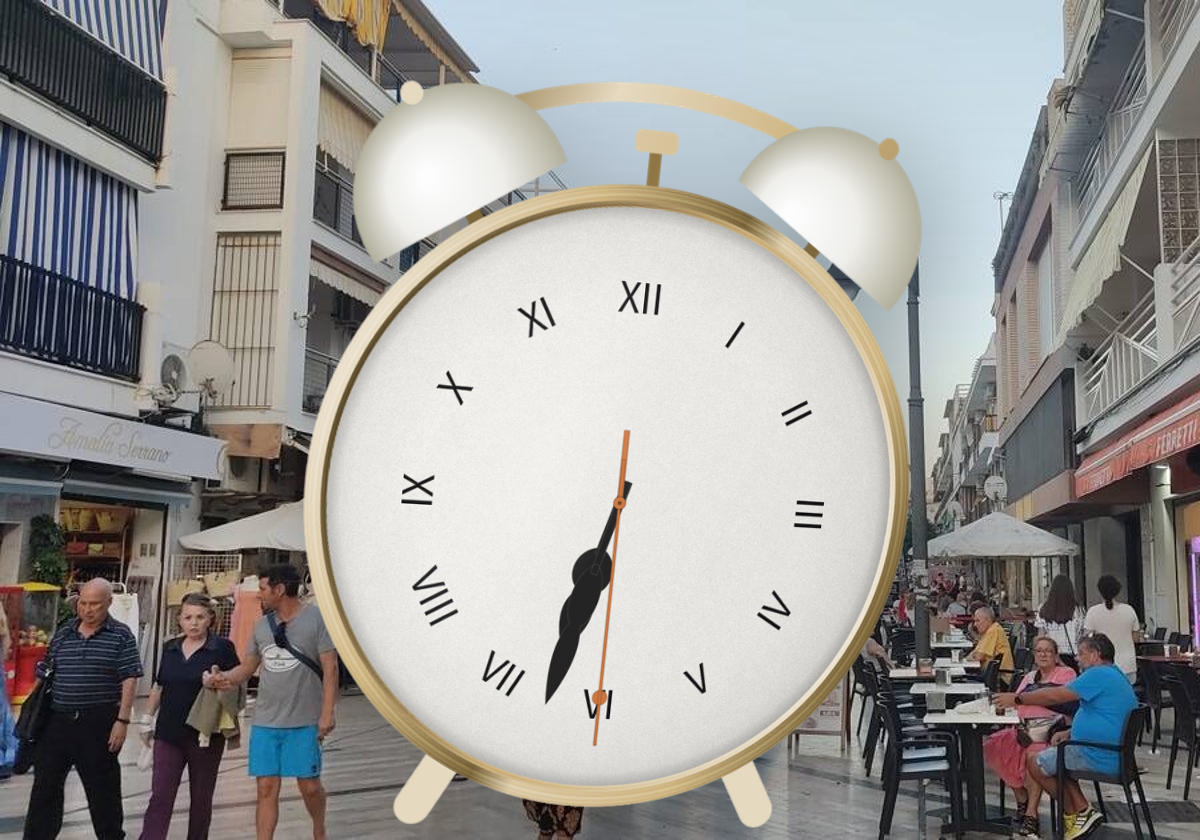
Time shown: 6:32:30
